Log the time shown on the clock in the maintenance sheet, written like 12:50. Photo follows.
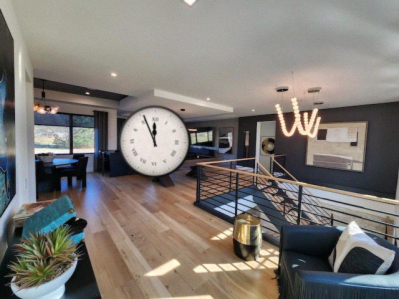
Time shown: 11:56
